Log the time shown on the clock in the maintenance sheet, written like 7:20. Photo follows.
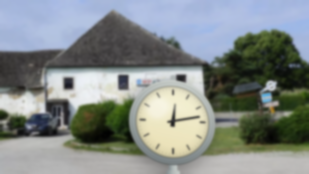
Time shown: 12:13
